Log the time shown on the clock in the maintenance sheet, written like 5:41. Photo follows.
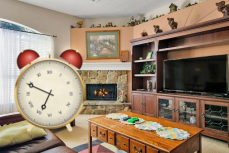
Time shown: 6:49
